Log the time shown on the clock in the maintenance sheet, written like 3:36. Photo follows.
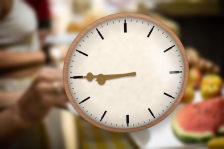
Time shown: 8:45
